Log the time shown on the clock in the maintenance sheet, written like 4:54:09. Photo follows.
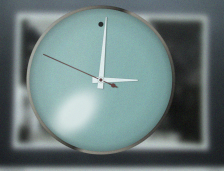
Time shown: 3:00:49
